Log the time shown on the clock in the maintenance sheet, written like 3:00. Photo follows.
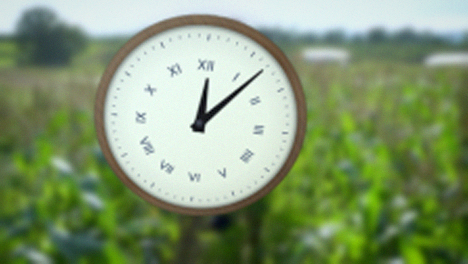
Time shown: 12:07
